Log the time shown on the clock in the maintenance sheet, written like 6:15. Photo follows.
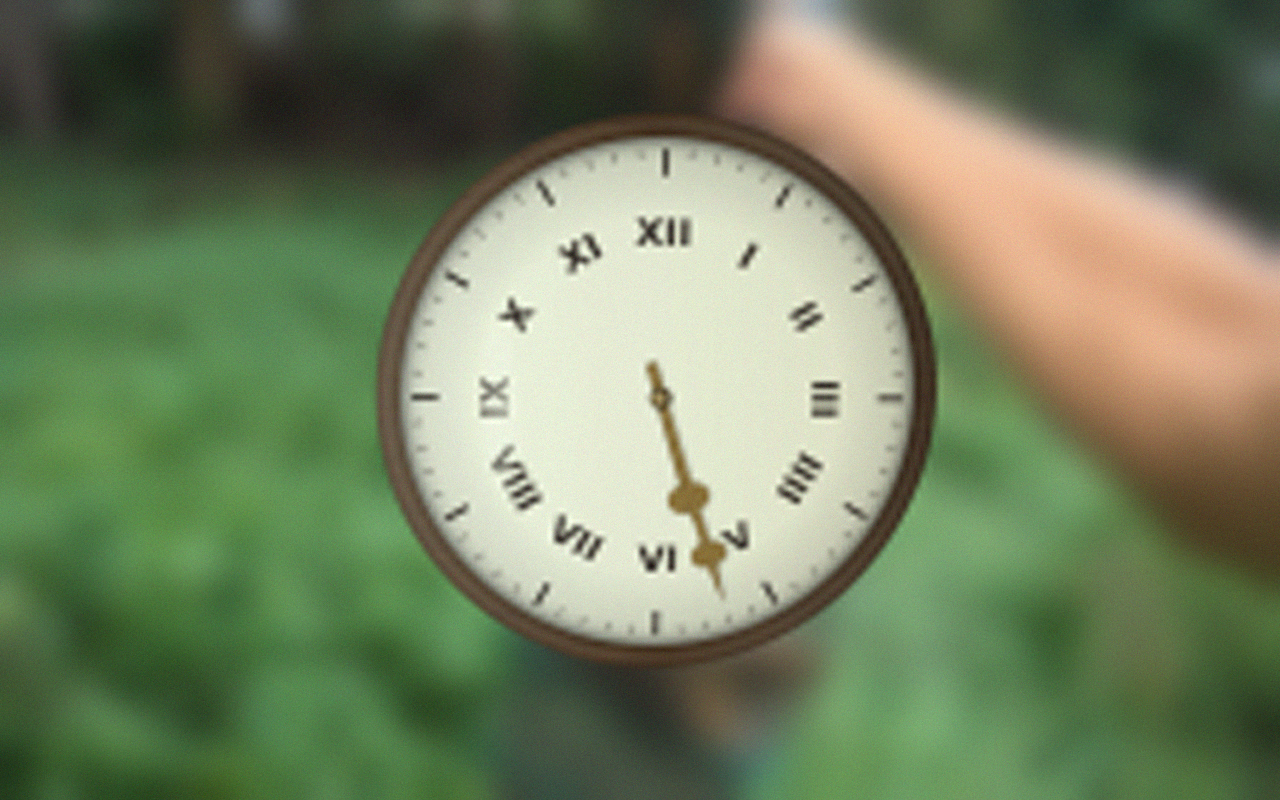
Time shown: 5:27
